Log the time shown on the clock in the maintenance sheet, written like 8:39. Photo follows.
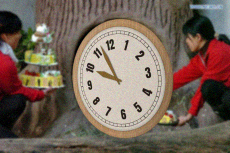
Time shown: 9:57
